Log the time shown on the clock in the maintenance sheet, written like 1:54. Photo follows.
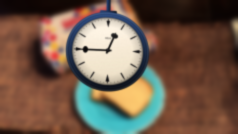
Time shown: 12:45
